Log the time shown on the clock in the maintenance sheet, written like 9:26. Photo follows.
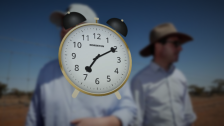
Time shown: 7:10
